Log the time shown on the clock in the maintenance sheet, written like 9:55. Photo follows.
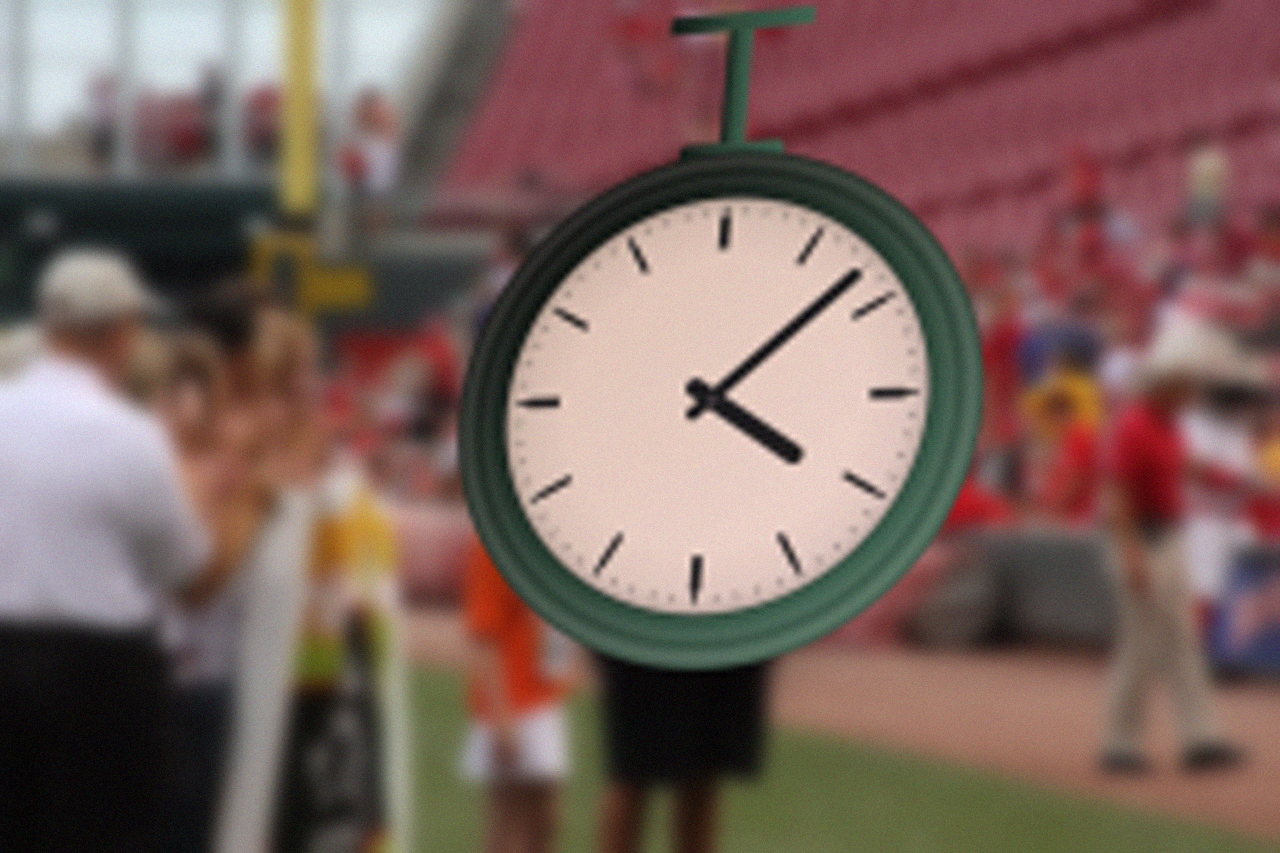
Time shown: 4:08
